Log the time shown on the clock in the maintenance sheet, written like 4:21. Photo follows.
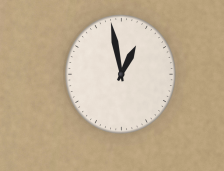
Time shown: 12:58
